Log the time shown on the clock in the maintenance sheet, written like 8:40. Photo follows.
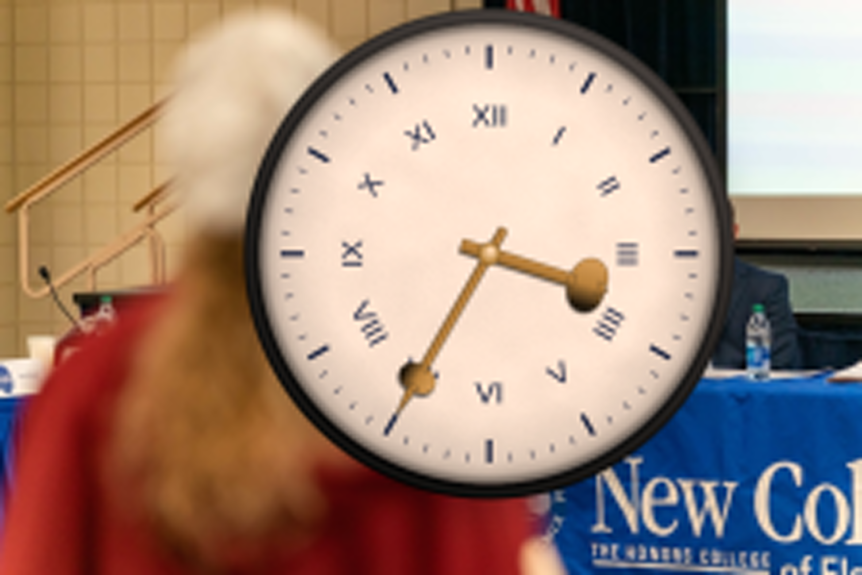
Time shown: 3:35
